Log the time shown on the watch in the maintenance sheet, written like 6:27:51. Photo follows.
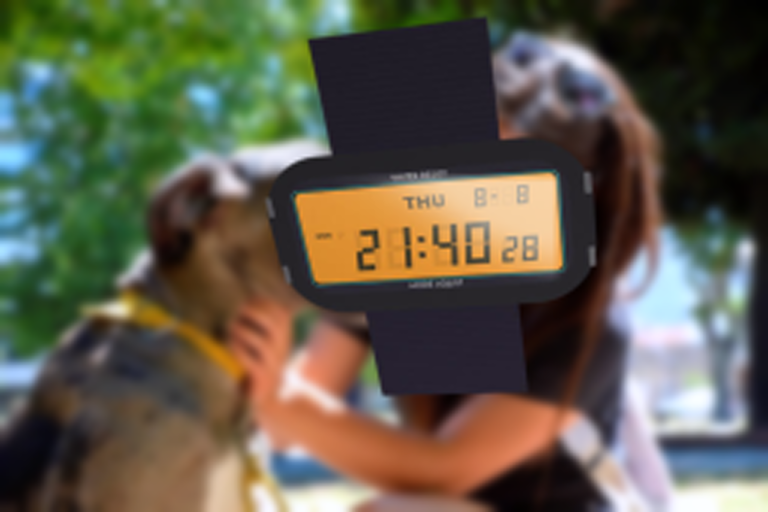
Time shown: 21:40:28
